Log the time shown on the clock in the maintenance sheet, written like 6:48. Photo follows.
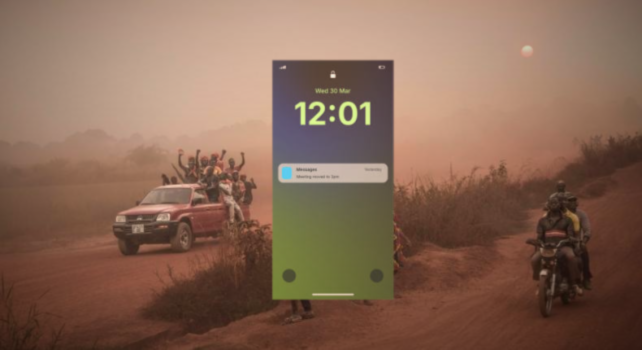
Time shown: 12:01
